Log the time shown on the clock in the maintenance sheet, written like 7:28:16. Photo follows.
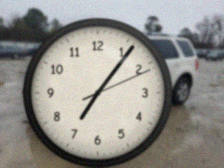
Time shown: 7:06:11
